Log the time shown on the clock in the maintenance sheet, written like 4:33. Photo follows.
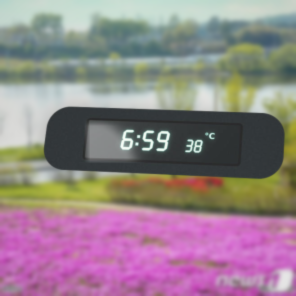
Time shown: 6:59
